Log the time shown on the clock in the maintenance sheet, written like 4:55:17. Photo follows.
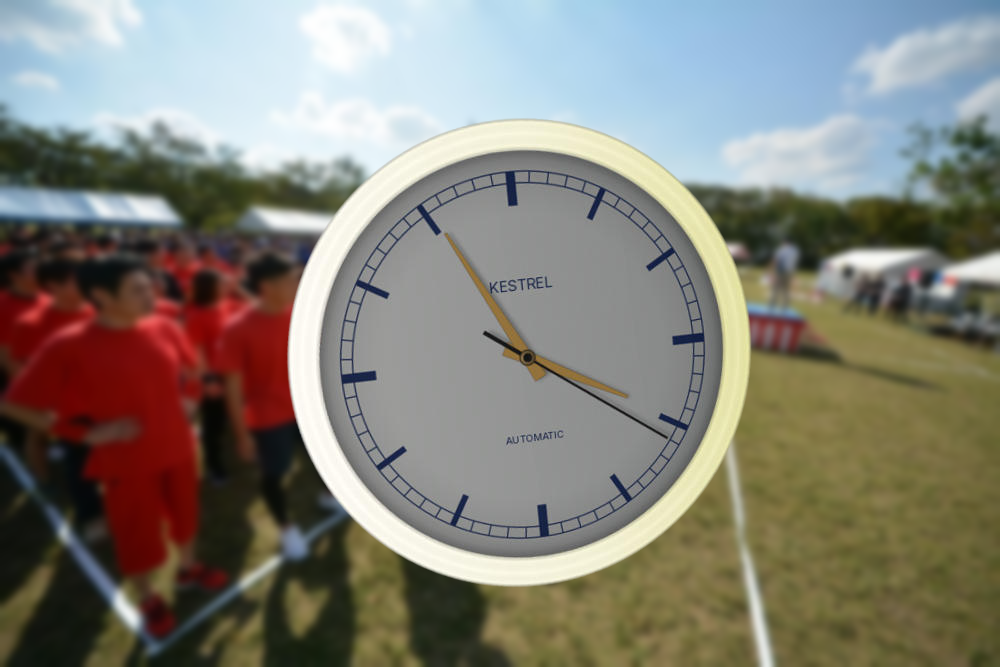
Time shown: 3:55:21
